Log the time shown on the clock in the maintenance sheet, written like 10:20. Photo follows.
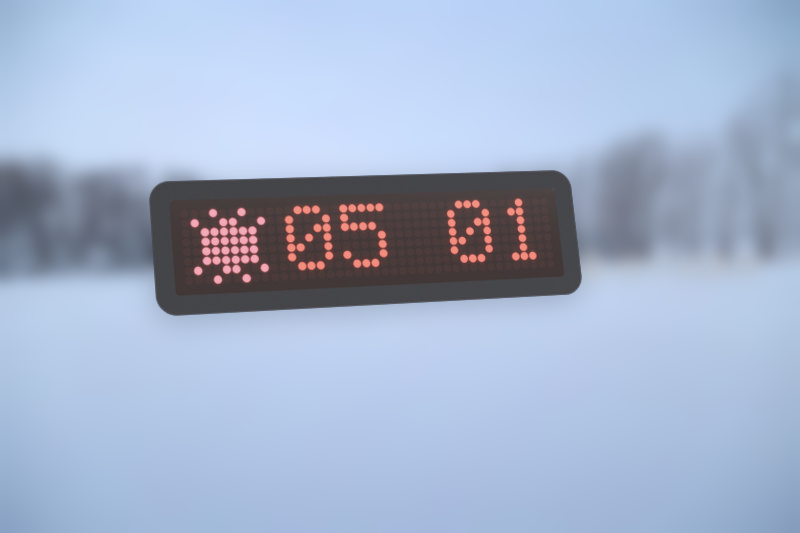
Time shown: 5:01
